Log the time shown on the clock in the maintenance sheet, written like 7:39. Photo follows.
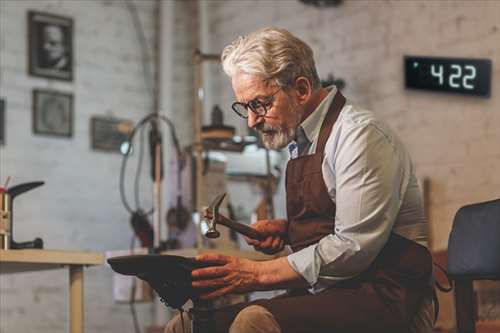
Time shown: 4:22
